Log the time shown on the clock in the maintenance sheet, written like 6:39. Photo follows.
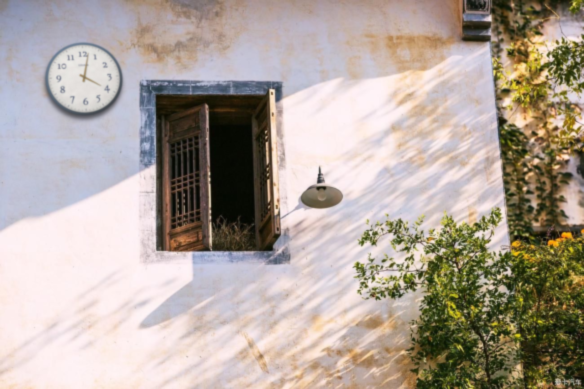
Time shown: 4:02
